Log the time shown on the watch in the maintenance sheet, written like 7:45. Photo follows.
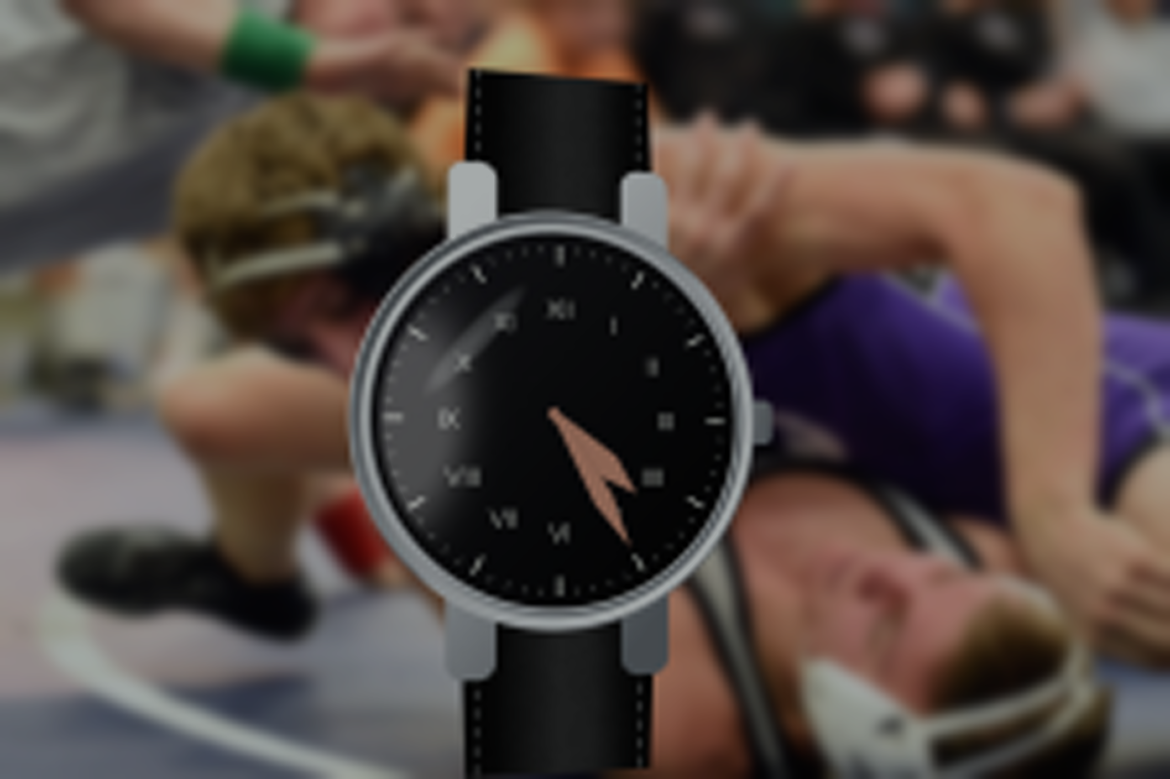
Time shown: 4:25
